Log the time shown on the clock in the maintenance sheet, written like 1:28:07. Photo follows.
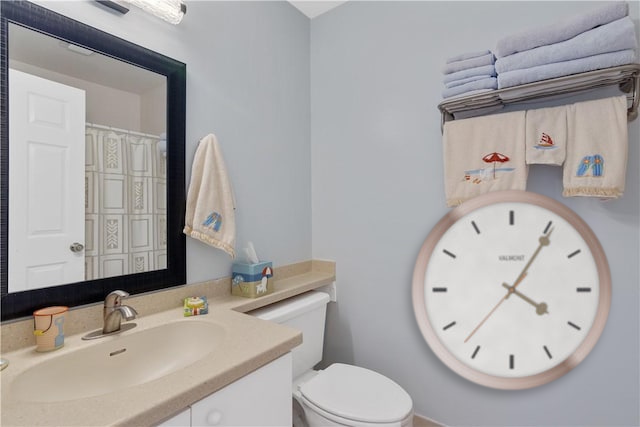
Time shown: 4:05:37
